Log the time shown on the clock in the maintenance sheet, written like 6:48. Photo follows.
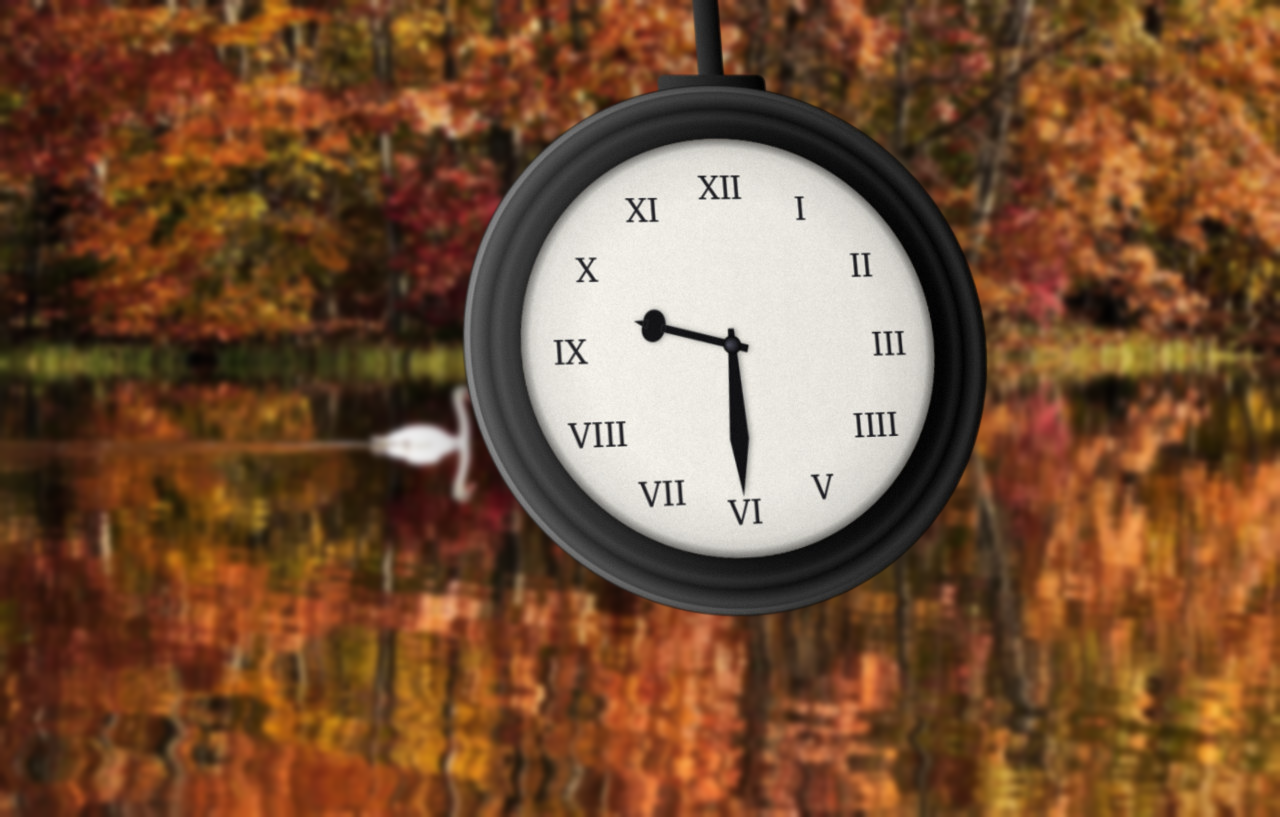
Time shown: 9:30
